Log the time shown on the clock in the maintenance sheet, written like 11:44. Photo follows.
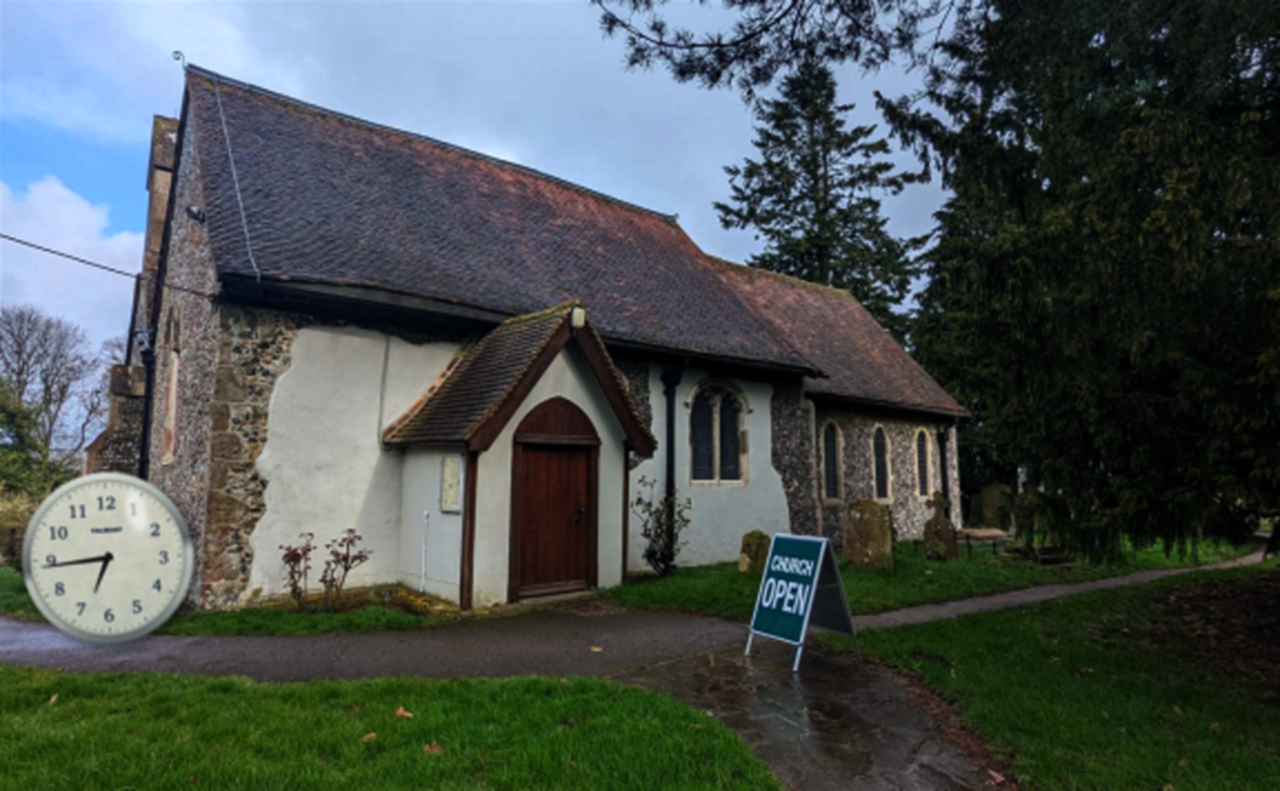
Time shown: 6:44
